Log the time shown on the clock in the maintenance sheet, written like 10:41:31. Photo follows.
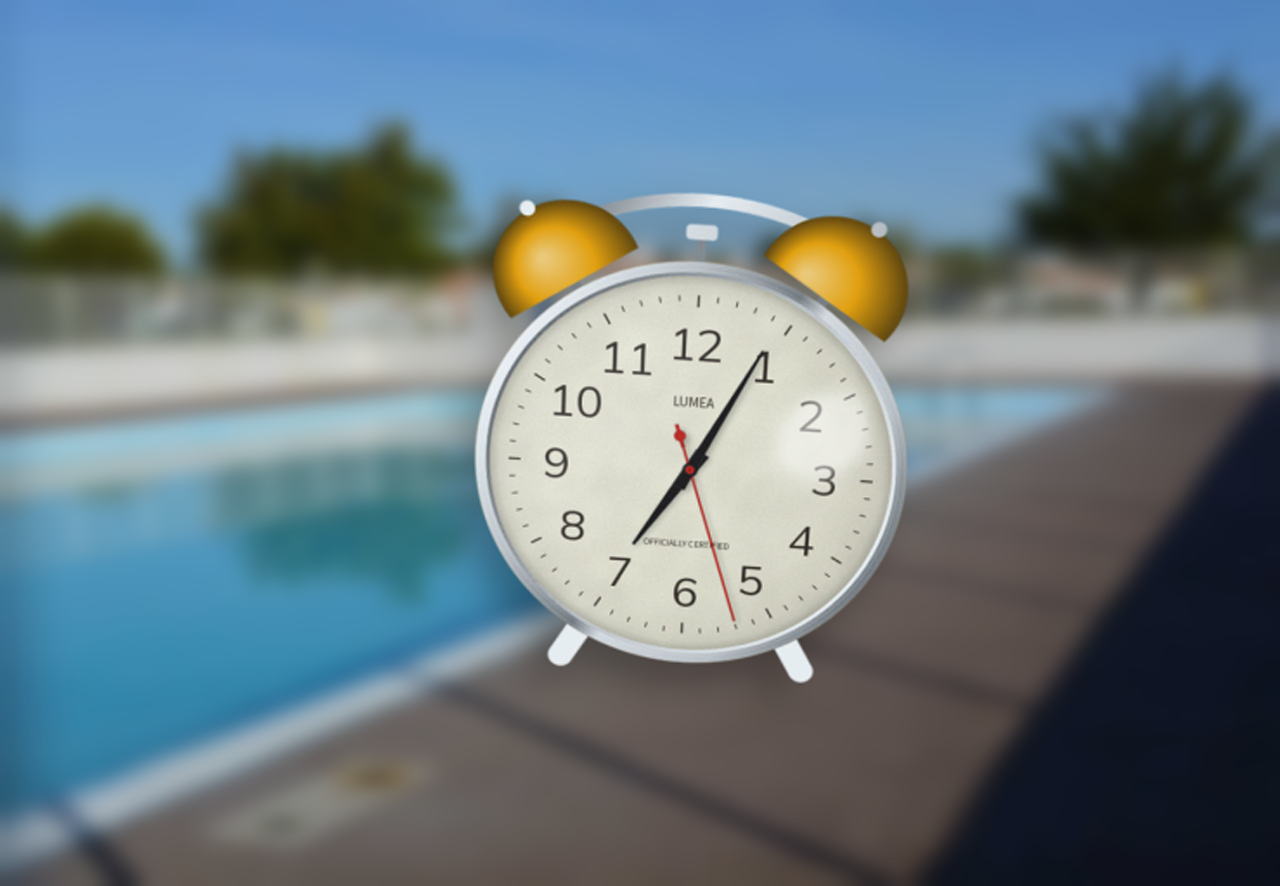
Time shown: 7:04:27
